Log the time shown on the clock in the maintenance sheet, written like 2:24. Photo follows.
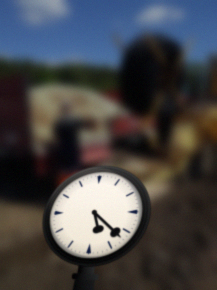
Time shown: 5:22
